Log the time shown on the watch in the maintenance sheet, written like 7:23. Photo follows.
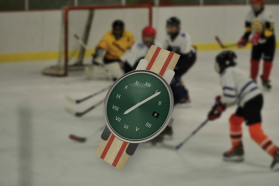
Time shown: 7:06
